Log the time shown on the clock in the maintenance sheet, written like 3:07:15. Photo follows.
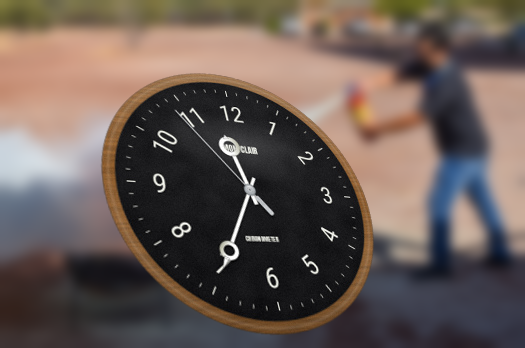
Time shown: 11:34:54
